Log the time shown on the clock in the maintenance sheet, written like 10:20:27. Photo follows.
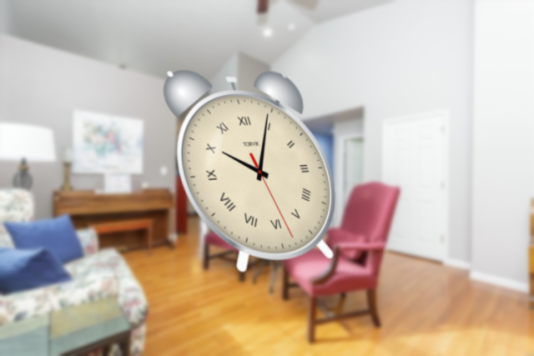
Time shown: 10:04:28
